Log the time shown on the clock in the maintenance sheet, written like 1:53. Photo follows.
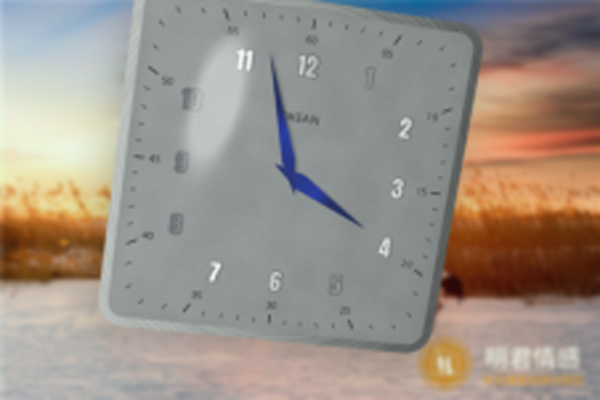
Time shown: 3:57
